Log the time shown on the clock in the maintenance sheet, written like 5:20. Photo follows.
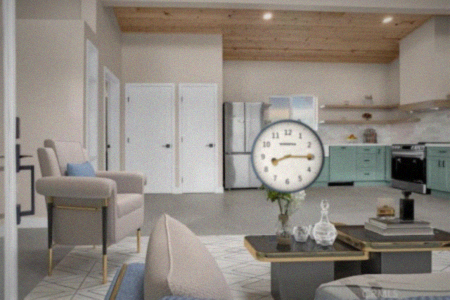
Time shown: 8:15
